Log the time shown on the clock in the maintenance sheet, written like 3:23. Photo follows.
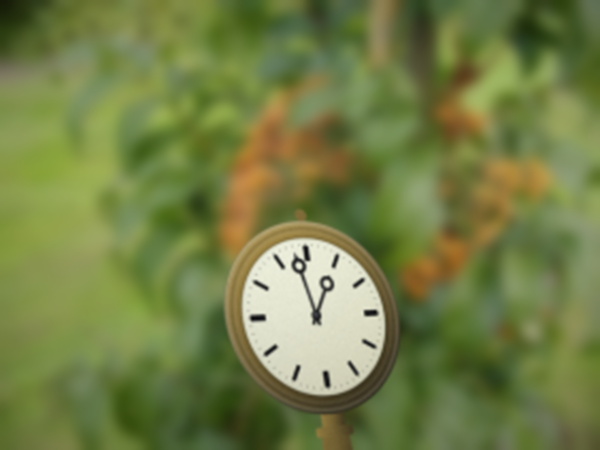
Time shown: 12:58
